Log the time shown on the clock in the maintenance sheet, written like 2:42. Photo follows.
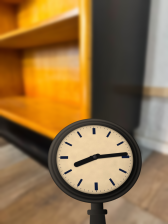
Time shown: 8:14
